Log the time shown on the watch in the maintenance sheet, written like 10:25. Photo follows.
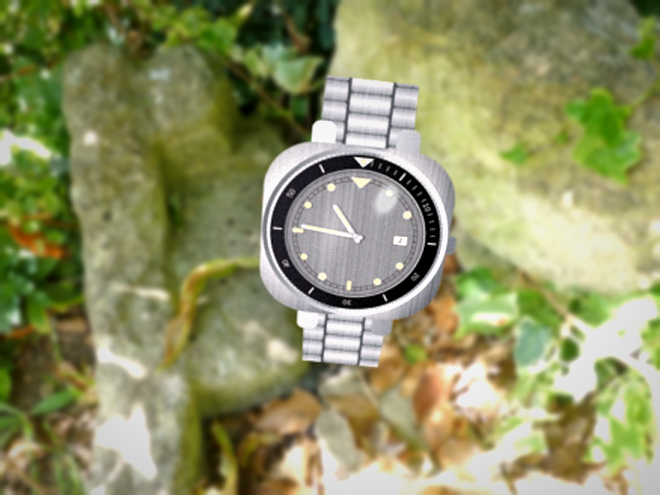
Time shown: 10:46
